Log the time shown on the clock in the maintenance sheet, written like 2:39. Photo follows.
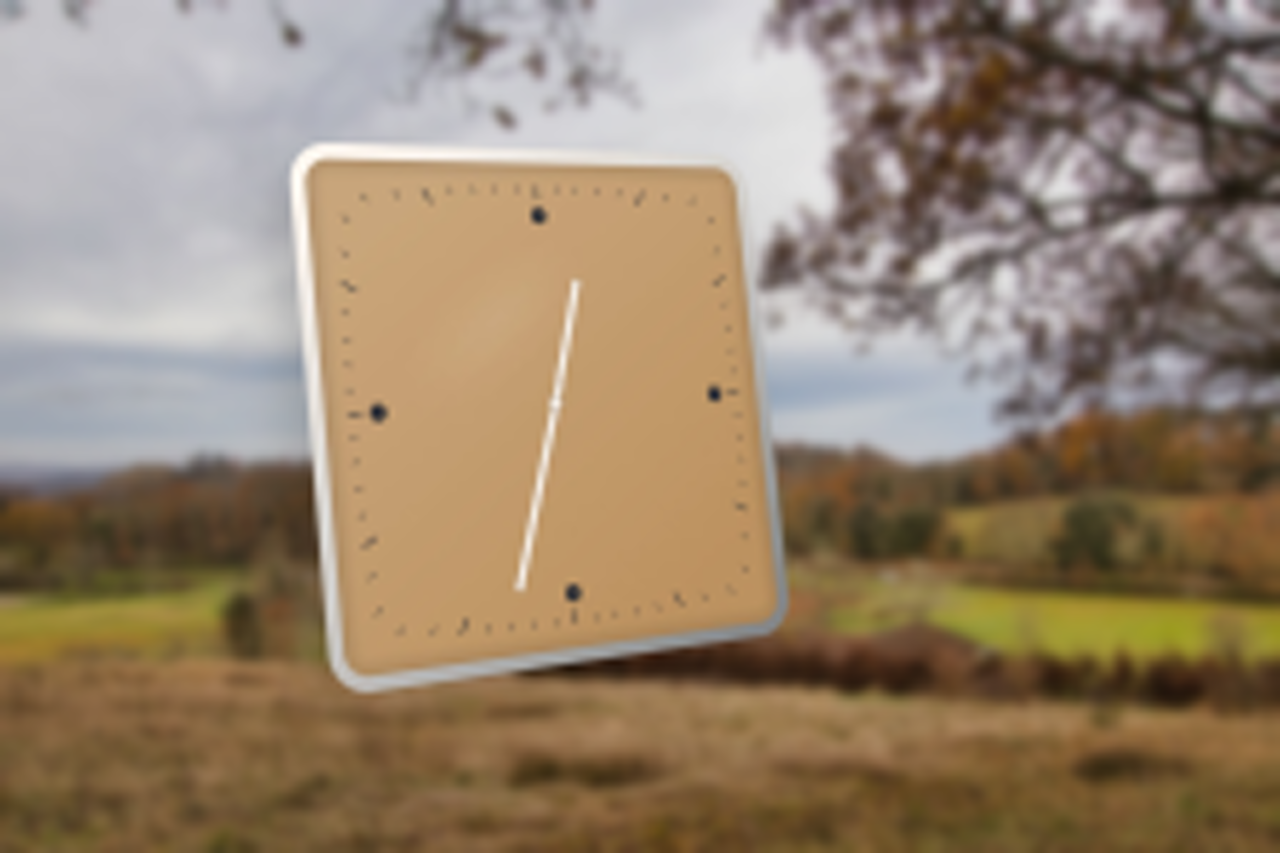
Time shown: 12:33
